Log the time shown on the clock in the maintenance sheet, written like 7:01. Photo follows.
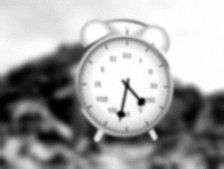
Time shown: 4:32
